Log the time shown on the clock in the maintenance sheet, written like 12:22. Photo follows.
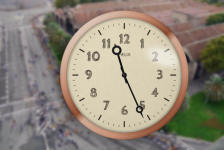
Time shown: 11:26
